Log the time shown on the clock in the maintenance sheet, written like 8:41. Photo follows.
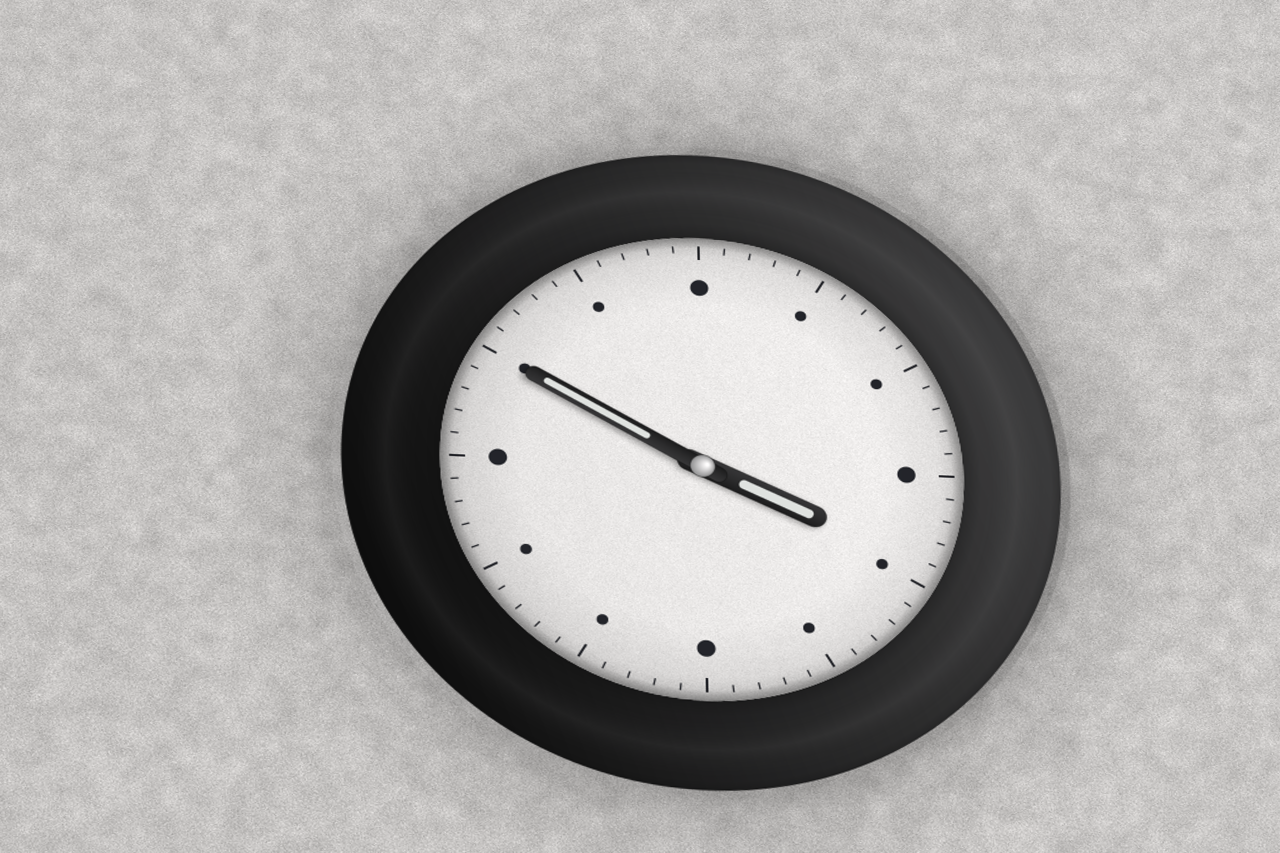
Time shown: 3:50
